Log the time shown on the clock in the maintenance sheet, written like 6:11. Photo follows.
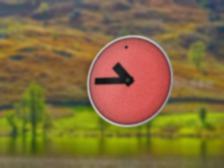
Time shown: 10:46
